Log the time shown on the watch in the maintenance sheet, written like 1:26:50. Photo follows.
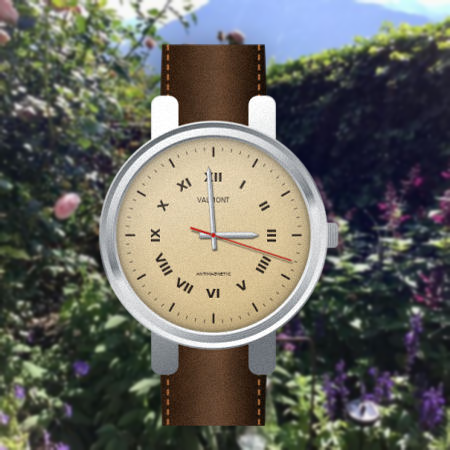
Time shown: 2:59:18
